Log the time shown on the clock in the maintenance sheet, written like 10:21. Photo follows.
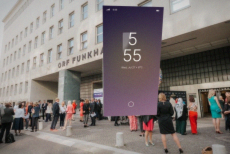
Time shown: 5:55
